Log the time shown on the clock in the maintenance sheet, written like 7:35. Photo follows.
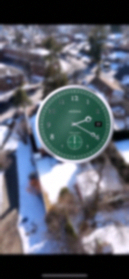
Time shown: 2:20
